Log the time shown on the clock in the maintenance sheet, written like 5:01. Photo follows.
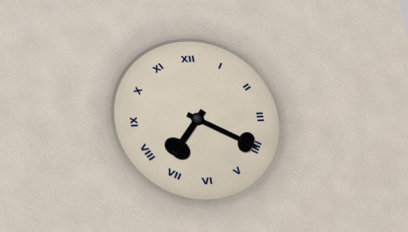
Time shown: 7:20
